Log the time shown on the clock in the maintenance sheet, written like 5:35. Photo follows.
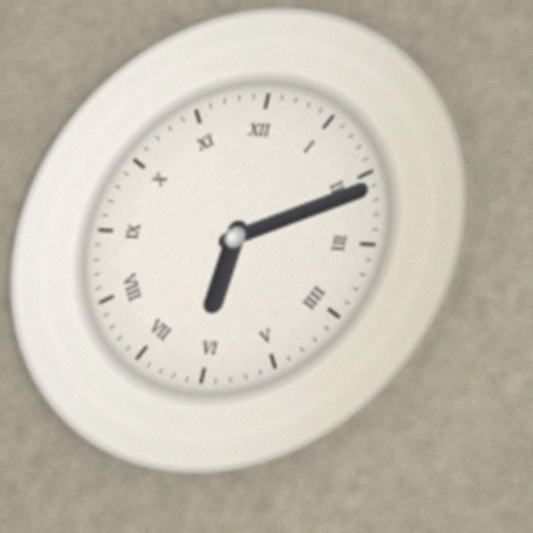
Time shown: 6:11
